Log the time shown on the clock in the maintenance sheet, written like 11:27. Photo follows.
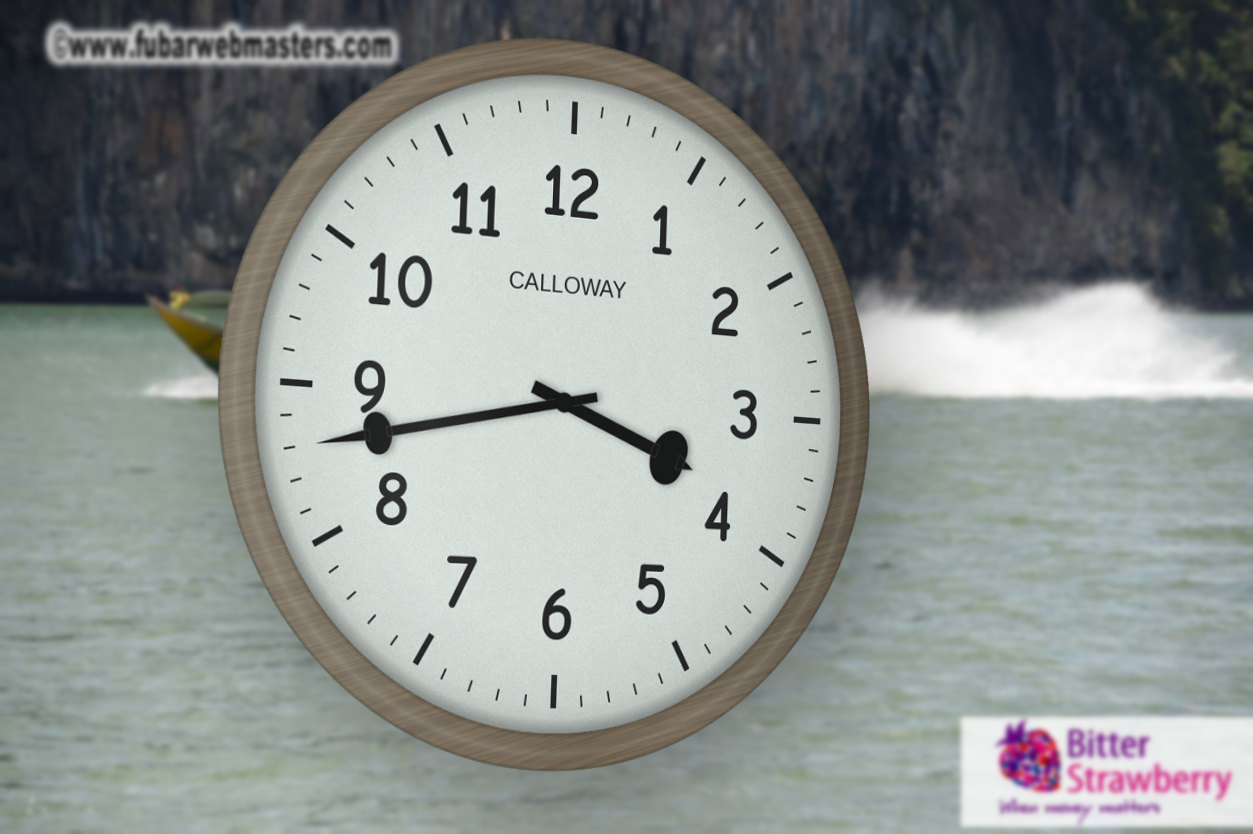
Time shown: 3:43
